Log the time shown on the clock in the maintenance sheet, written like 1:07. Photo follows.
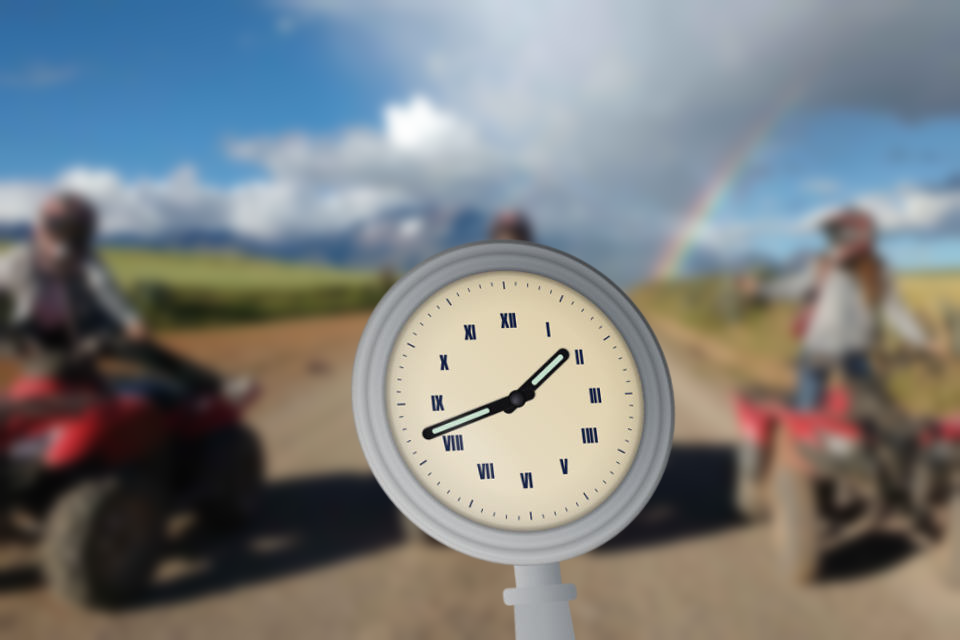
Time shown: 1:42
